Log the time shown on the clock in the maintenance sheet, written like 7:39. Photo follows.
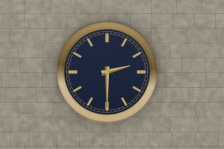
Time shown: 2:30
